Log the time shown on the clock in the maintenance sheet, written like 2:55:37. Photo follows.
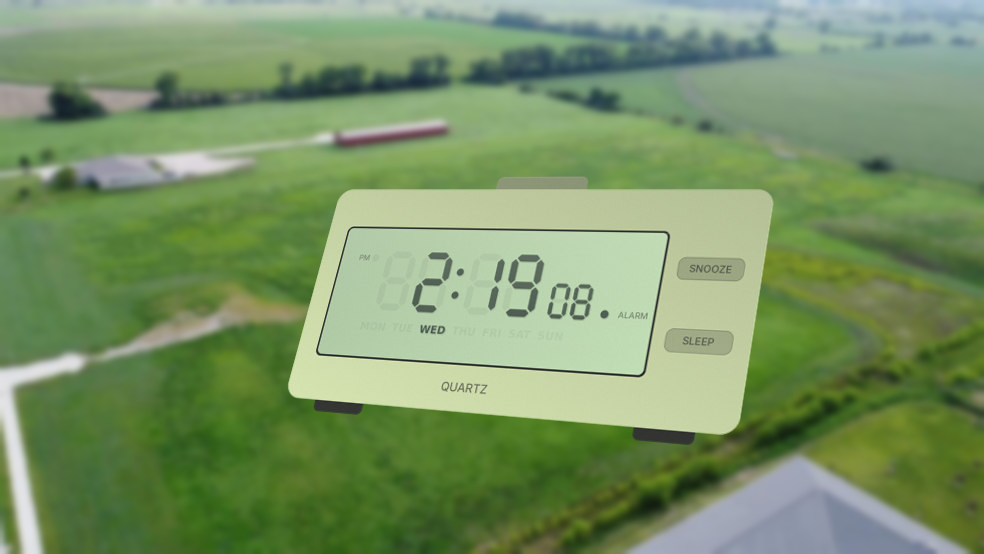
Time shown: 2:19:08
